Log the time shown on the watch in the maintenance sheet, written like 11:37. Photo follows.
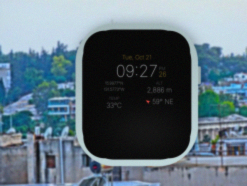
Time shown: 9:27
